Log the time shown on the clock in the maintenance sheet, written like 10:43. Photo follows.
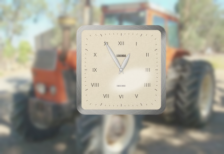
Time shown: 12:55
